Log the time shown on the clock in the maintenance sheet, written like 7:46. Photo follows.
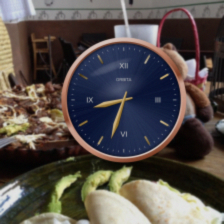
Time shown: 8:33
